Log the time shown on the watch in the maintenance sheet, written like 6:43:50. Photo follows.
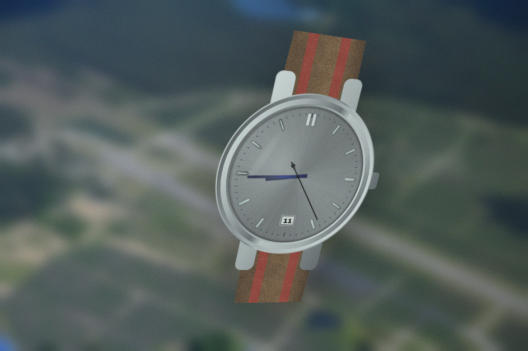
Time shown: 8:44:24
